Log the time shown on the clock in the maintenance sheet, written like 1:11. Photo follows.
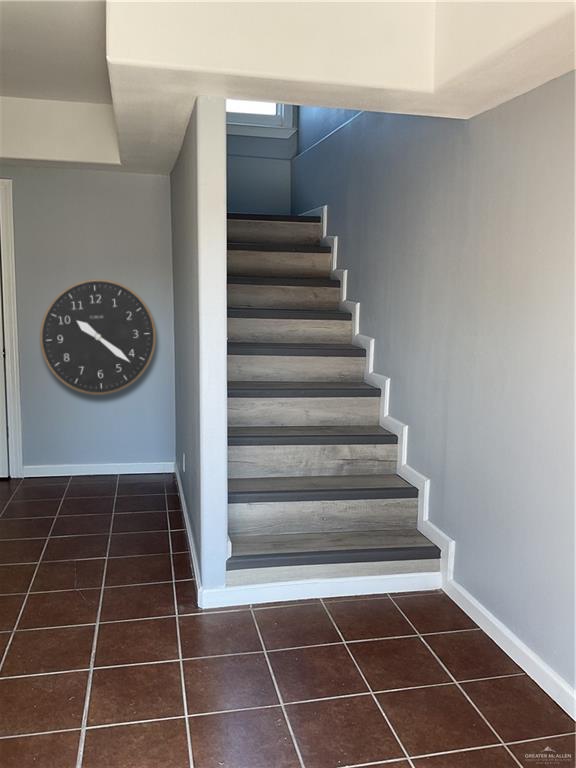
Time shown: 10:22
